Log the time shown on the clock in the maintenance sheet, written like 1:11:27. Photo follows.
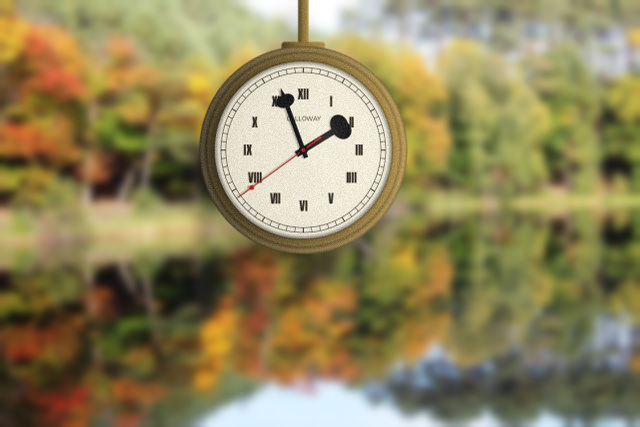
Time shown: 1:56:39
